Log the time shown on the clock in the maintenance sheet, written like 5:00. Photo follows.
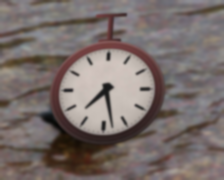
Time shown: 7:28
